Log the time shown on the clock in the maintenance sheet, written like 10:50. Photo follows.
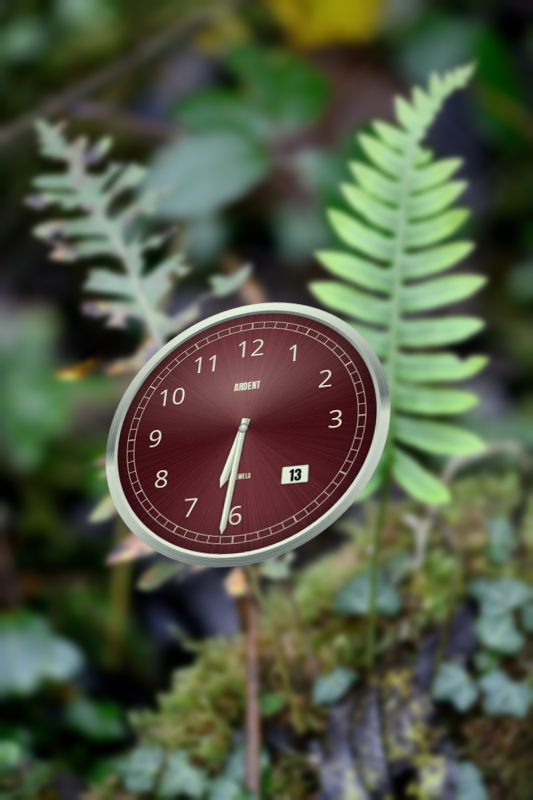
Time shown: 6:31
